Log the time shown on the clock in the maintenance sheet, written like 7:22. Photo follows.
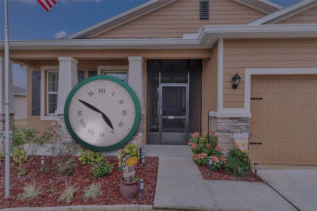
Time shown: 4:50
